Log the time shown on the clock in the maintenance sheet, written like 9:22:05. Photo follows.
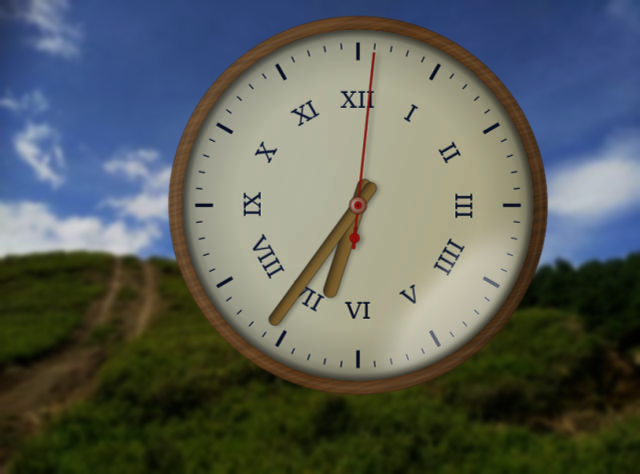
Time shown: 6:36:01
